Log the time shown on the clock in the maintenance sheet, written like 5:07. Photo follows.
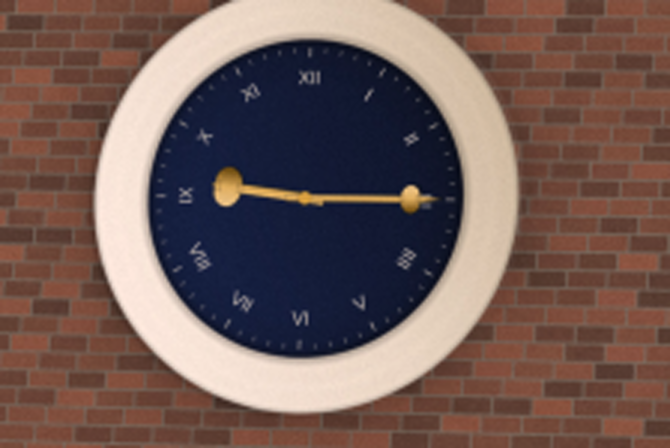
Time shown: 9:15
